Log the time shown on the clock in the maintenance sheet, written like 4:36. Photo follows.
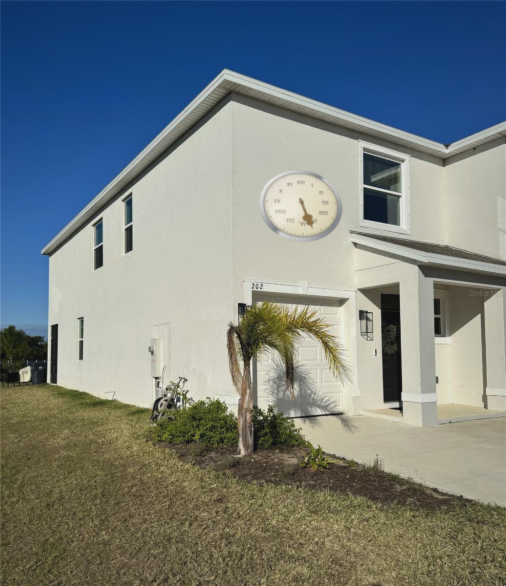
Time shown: 5:27
